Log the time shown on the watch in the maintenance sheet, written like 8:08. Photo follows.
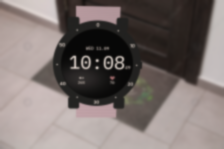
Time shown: 10:08
